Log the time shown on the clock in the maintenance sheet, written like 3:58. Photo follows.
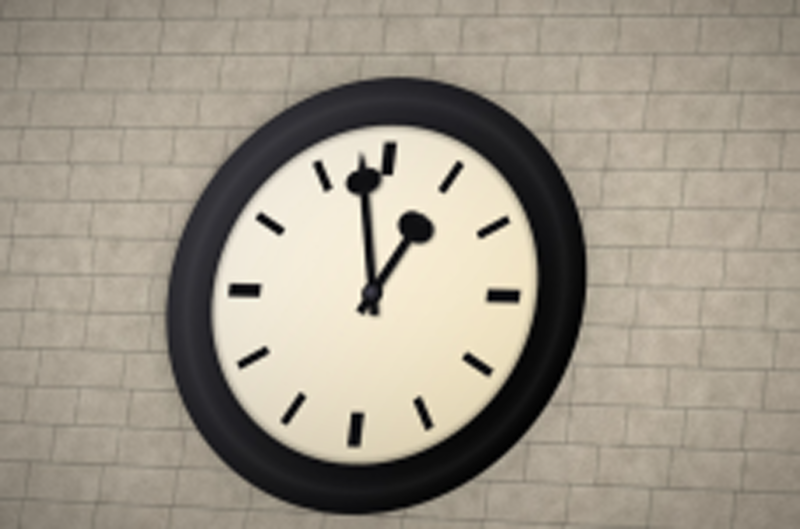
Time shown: 12:58
